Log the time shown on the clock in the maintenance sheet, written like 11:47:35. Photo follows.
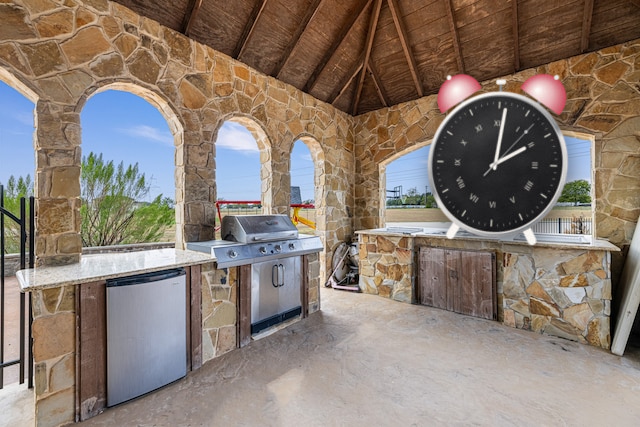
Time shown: 2:01:07
